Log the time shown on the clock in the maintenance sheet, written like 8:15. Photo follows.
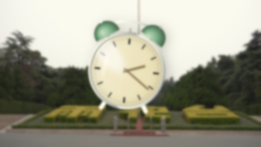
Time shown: 2:21
